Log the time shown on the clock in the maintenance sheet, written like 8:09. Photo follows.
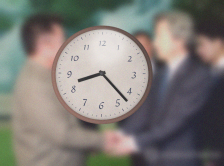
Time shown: 8:23
